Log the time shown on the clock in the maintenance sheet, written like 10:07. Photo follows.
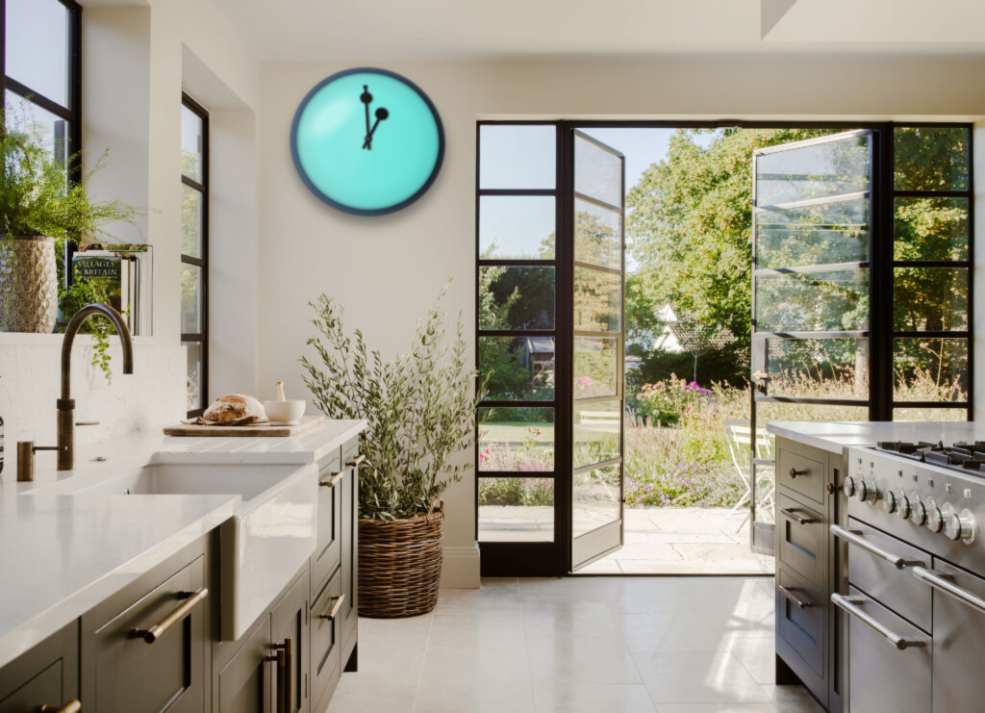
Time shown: 1:00
